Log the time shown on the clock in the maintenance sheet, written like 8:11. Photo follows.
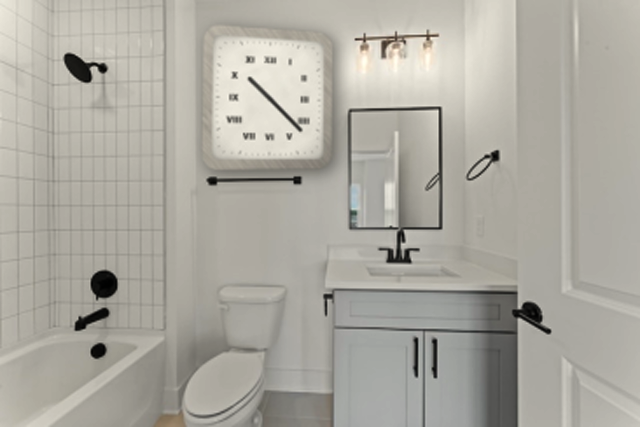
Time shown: 10:22
